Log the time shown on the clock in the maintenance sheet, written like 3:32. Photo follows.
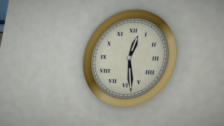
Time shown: 12:28
